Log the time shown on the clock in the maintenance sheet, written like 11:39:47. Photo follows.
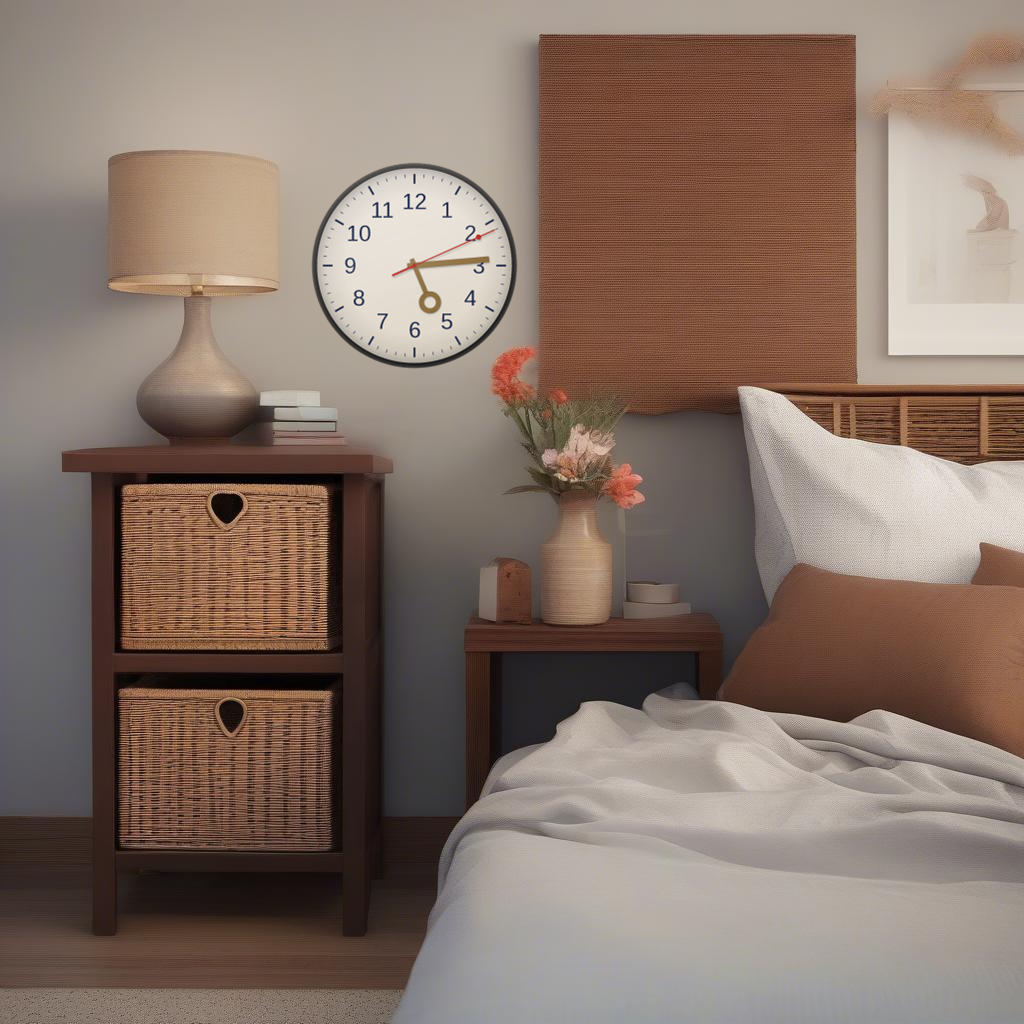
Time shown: 5:14:11
